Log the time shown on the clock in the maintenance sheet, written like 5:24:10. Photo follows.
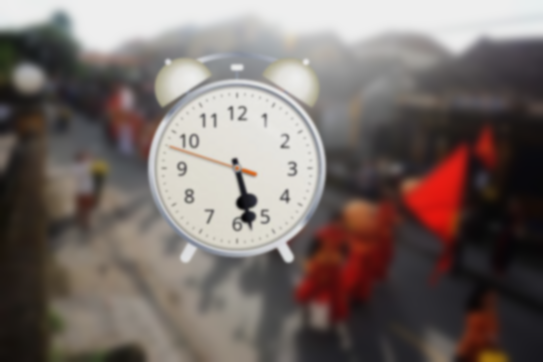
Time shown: 5:27:48
